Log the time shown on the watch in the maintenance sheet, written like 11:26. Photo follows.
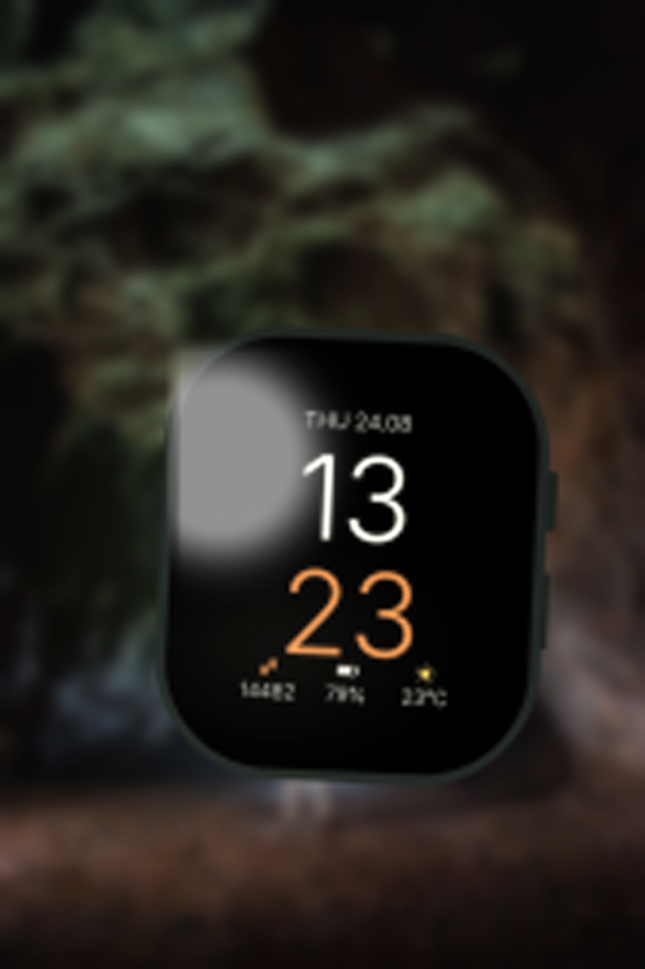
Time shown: 13:23
